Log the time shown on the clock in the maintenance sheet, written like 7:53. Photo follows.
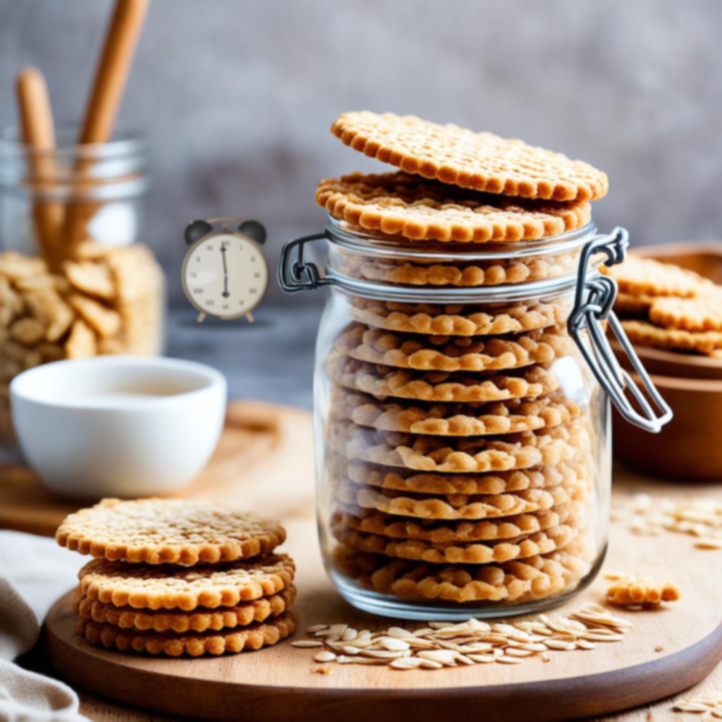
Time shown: 5:59
